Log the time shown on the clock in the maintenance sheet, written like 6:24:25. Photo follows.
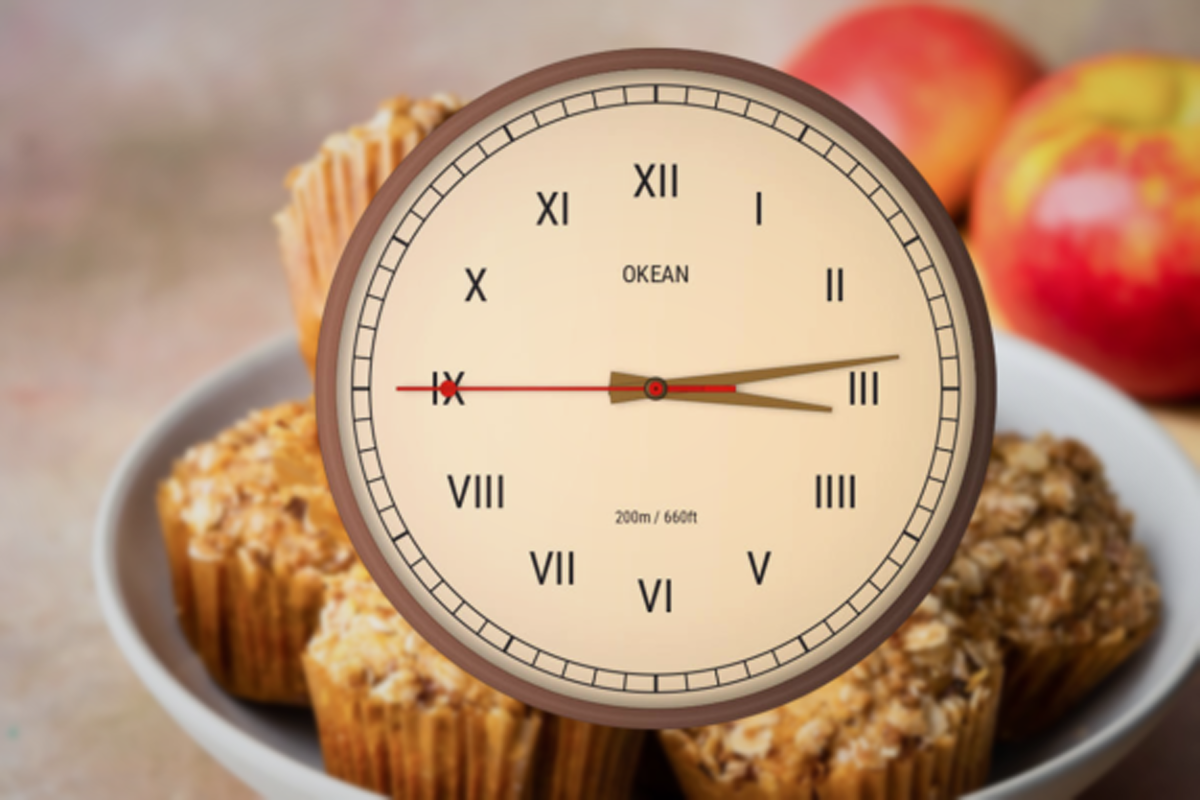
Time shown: 3:13:45
